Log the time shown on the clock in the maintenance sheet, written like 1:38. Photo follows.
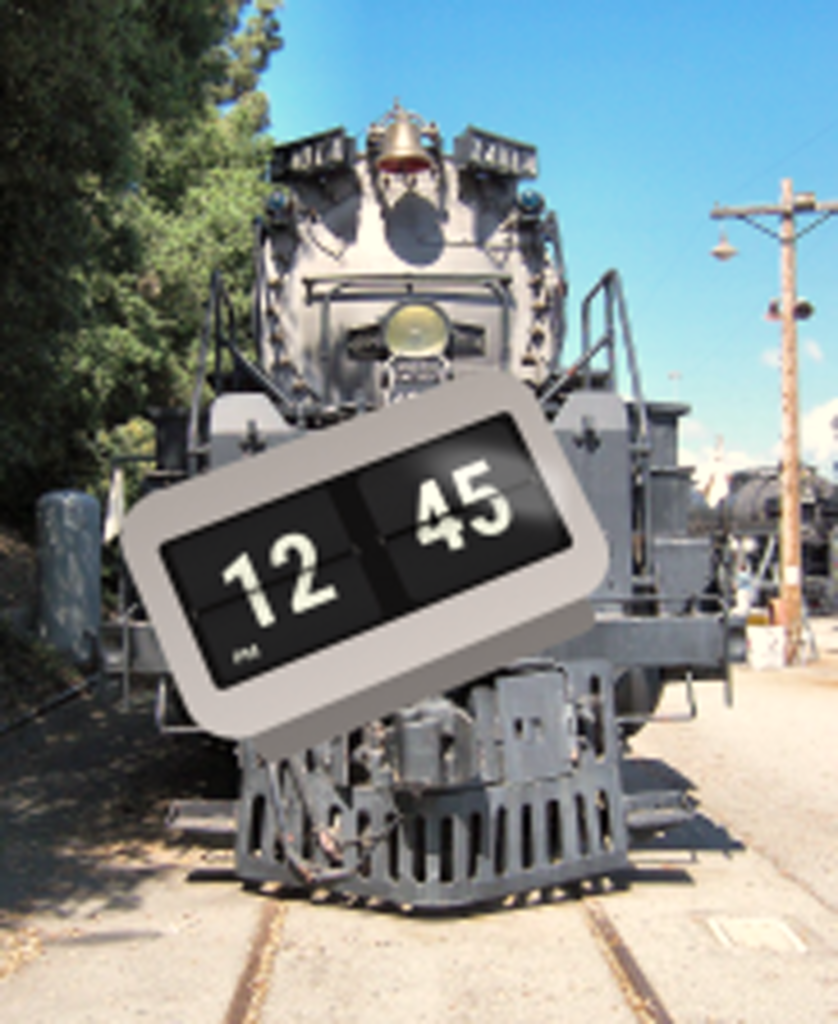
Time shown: 12:45
